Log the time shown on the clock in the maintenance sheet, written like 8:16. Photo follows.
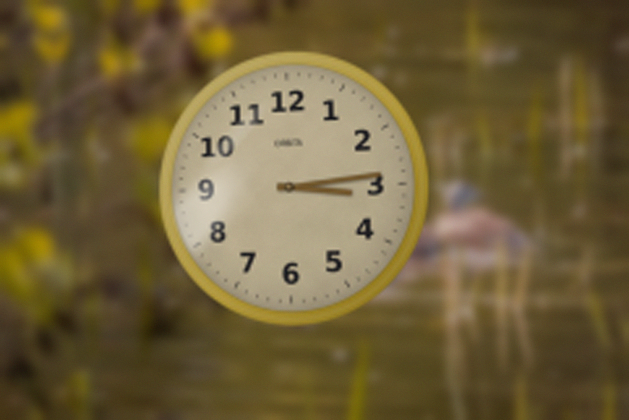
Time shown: 3:14
